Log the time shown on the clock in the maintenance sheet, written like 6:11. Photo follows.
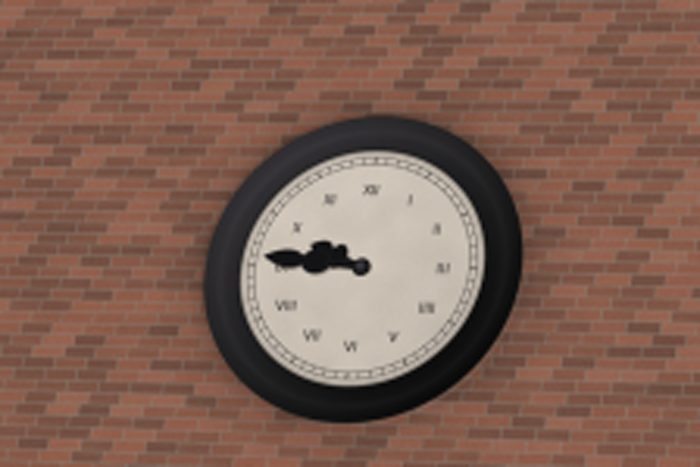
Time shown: 9:46
